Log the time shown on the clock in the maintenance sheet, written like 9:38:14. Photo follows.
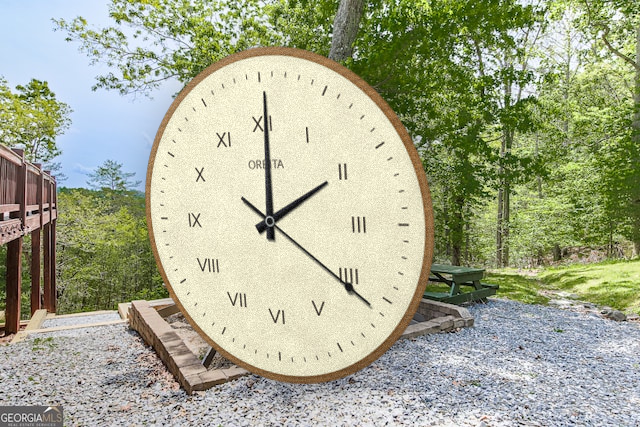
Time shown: 2:00:21
